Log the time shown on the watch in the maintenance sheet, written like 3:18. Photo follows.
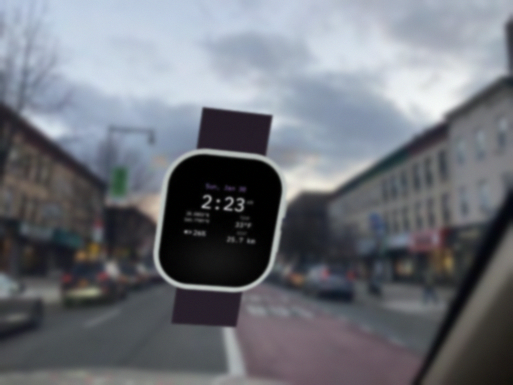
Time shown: 2:23
